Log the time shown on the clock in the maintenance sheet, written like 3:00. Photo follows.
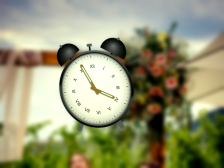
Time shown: 3:56
